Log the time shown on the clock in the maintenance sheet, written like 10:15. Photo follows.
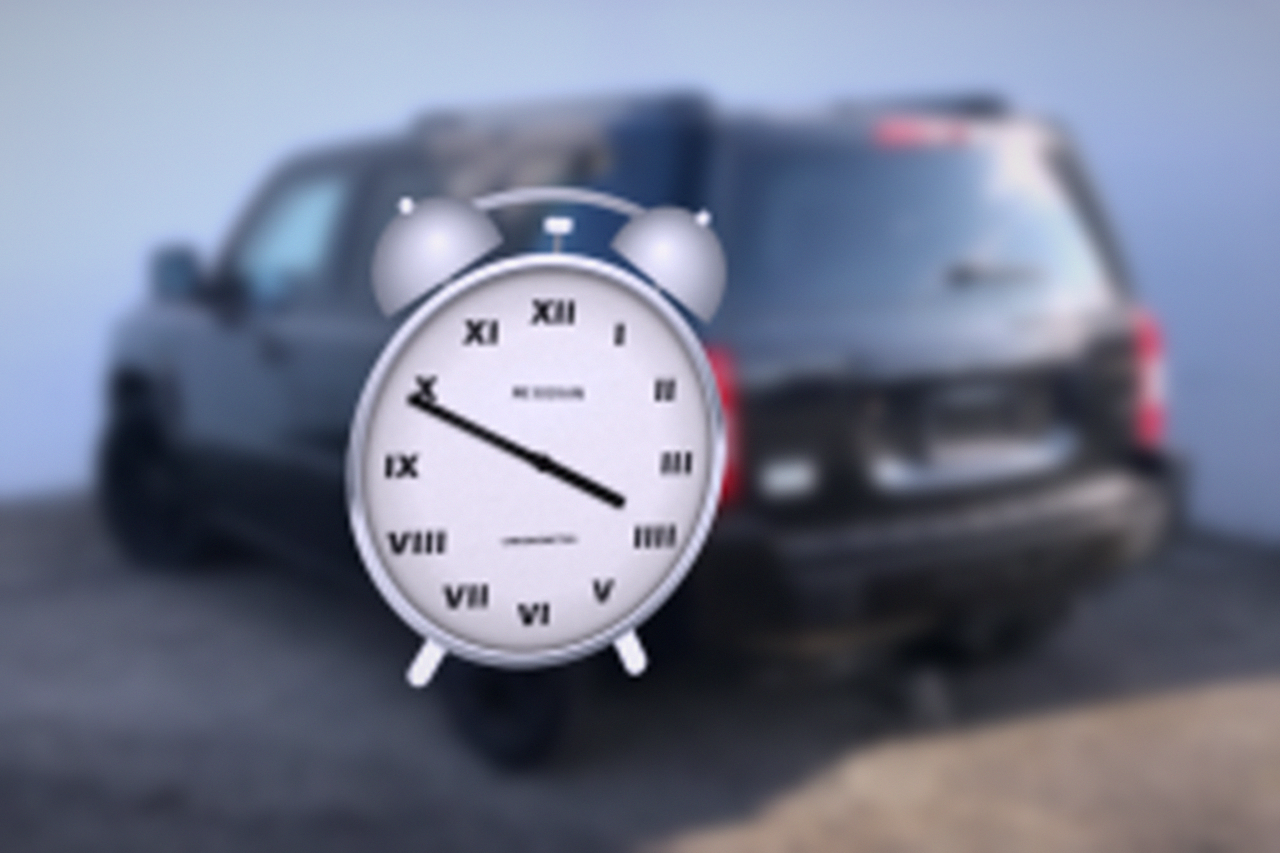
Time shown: 3:49
